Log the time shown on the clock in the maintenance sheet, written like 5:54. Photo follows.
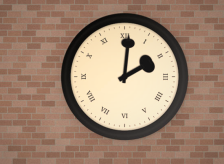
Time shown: 2:01
